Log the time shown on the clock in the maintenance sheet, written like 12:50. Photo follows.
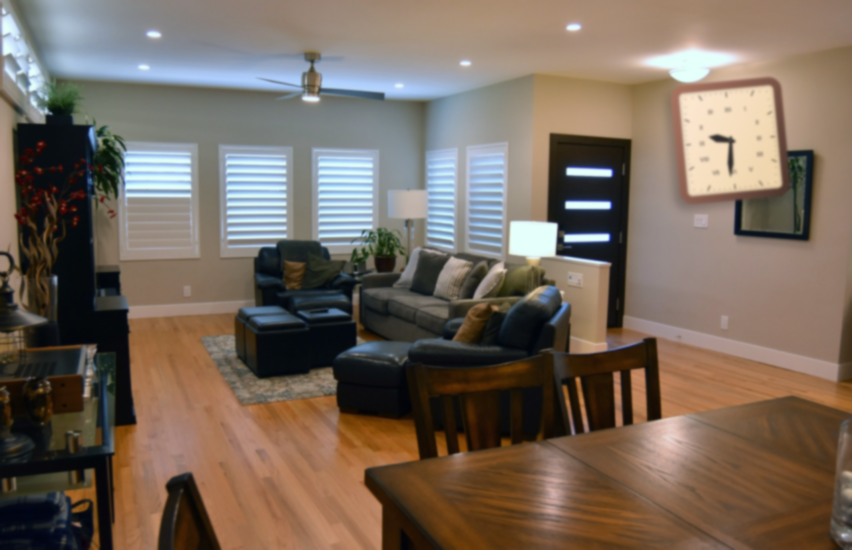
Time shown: 9:31
